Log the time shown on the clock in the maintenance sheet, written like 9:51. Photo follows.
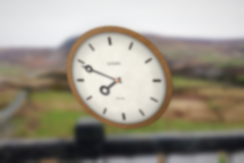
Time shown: 7:49
